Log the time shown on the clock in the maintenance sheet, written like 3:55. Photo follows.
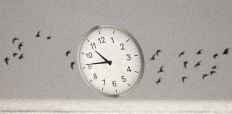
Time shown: 10:46
